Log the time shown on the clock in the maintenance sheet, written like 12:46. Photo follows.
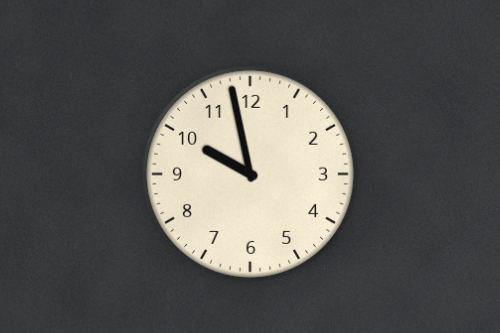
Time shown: 9:58
